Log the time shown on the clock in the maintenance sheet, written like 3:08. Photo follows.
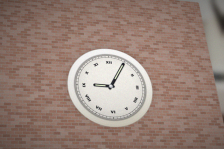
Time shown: 9:05
